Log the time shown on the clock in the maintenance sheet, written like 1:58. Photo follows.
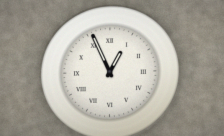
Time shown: 12:56
